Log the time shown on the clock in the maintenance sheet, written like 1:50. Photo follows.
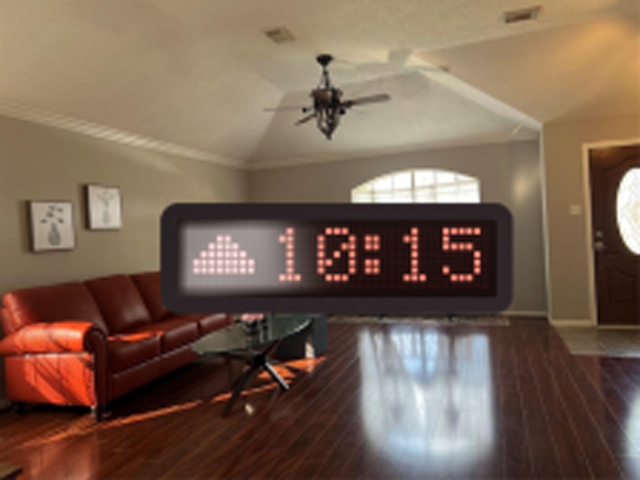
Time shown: 10:15
